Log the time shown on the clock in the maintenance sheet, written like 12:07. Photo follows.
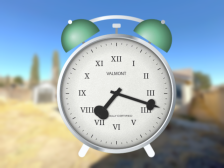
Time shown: 7:18
